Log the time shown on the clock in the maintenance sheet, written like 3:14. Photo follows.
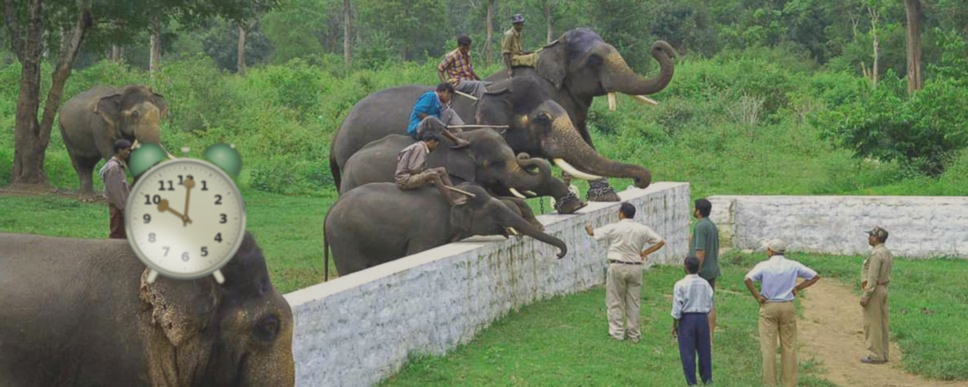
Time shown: 10:01
